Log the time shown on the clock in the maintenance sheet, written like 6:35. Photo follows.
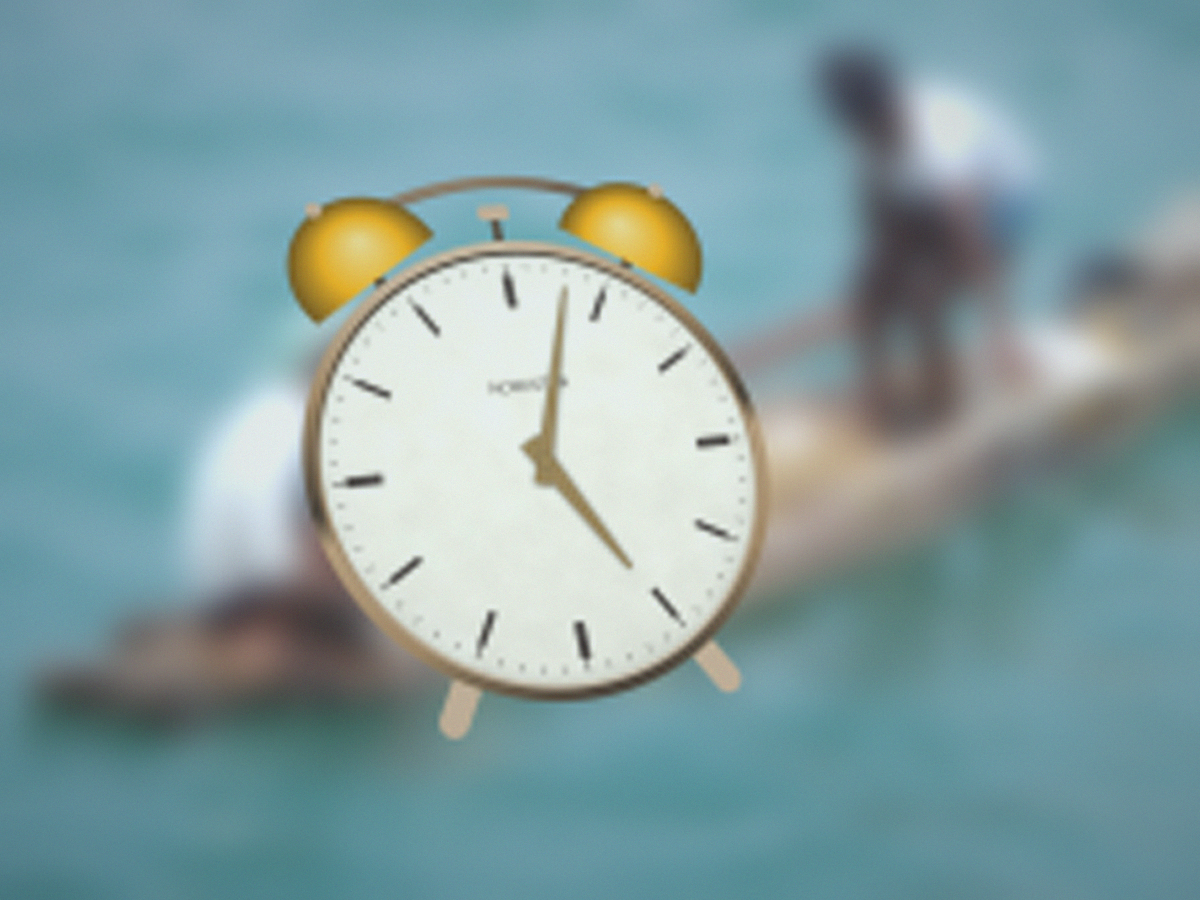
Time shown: 5:03
